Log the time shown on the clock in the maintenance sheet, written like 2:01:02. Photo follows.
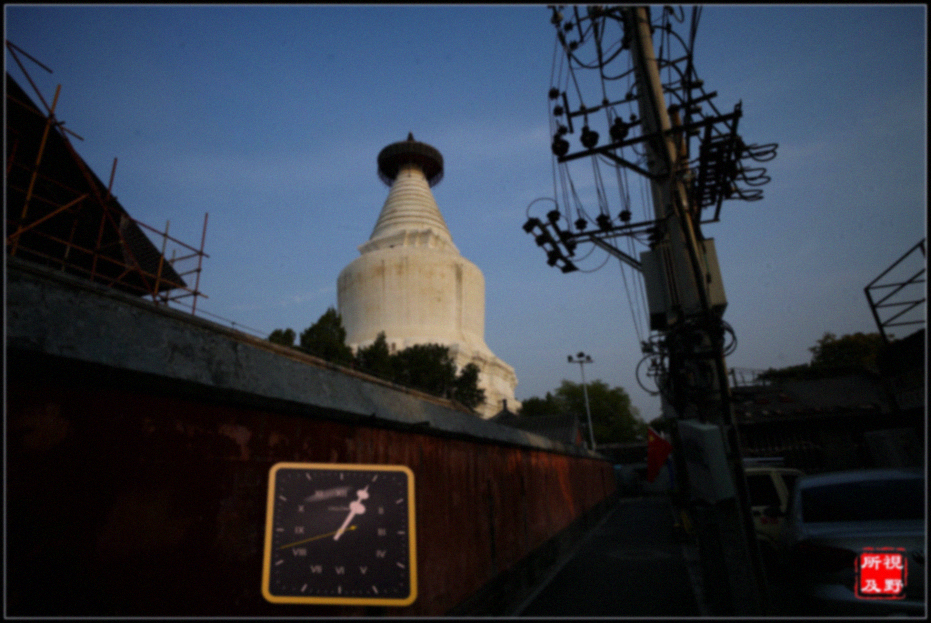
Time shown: 1:04:42
